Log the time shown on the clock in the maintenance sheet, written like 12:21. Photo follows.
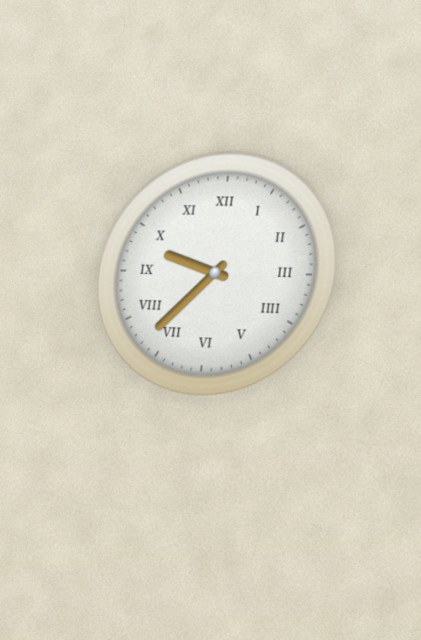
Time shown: 9:37
